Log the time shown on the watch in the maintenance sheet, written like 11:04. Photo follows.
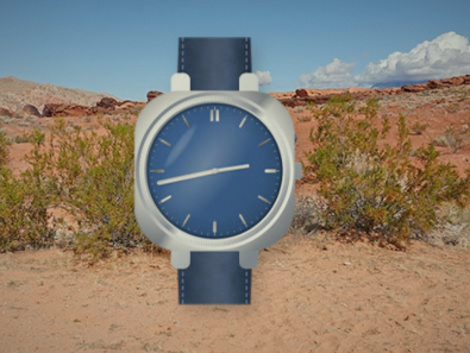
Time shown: 2:43
